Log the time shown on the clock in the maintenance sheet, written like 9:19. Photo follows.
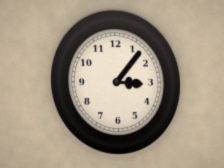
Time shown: 3:07
